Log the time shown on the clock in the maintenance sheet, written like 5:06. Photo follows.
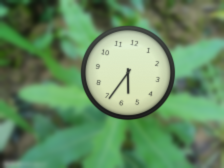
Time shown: 5:34
